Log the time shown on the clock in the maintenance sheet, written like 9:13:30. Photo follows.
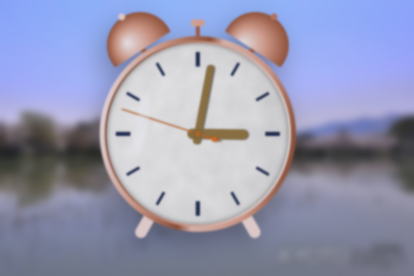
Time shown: 3:01:48
